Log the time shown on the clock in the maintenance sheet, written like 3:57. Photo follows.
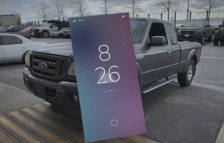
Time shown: 8:26
